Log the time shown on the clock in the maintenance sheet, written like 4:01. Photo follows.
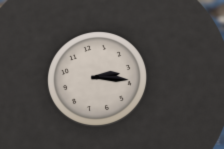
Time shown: 3:19
